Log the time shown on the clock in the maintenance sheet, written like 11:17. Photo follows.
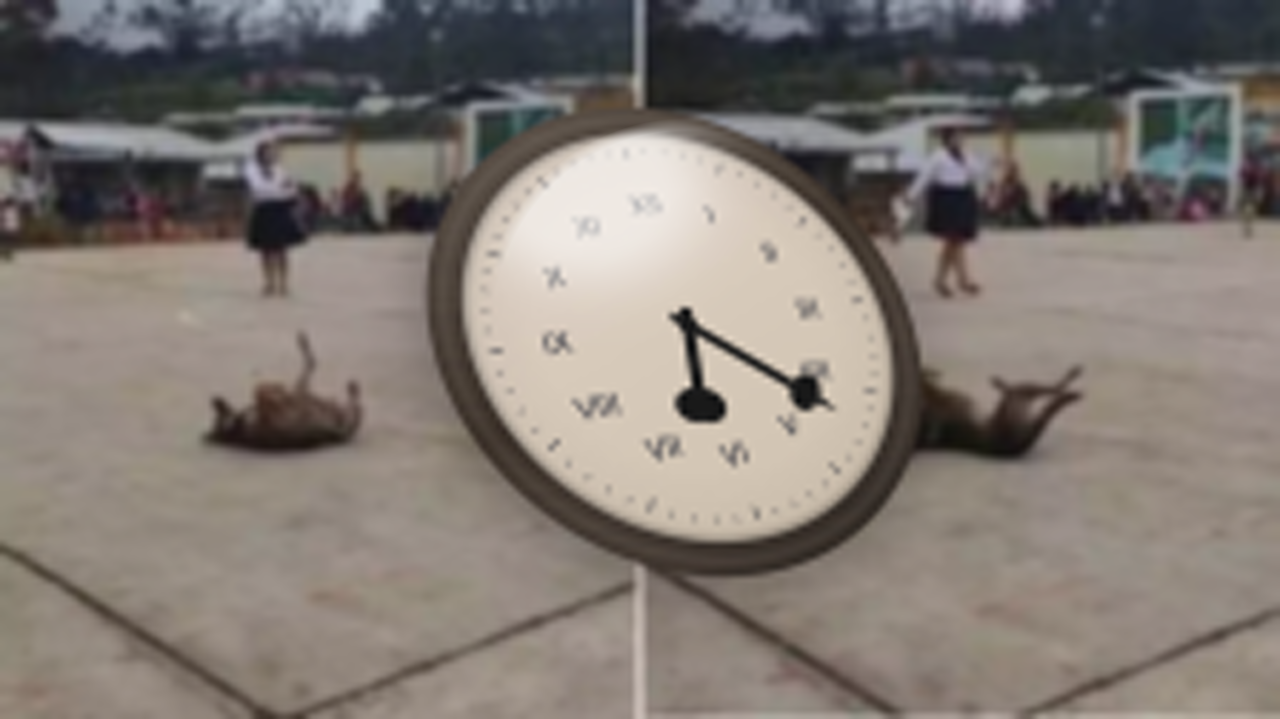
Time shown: 6:22
